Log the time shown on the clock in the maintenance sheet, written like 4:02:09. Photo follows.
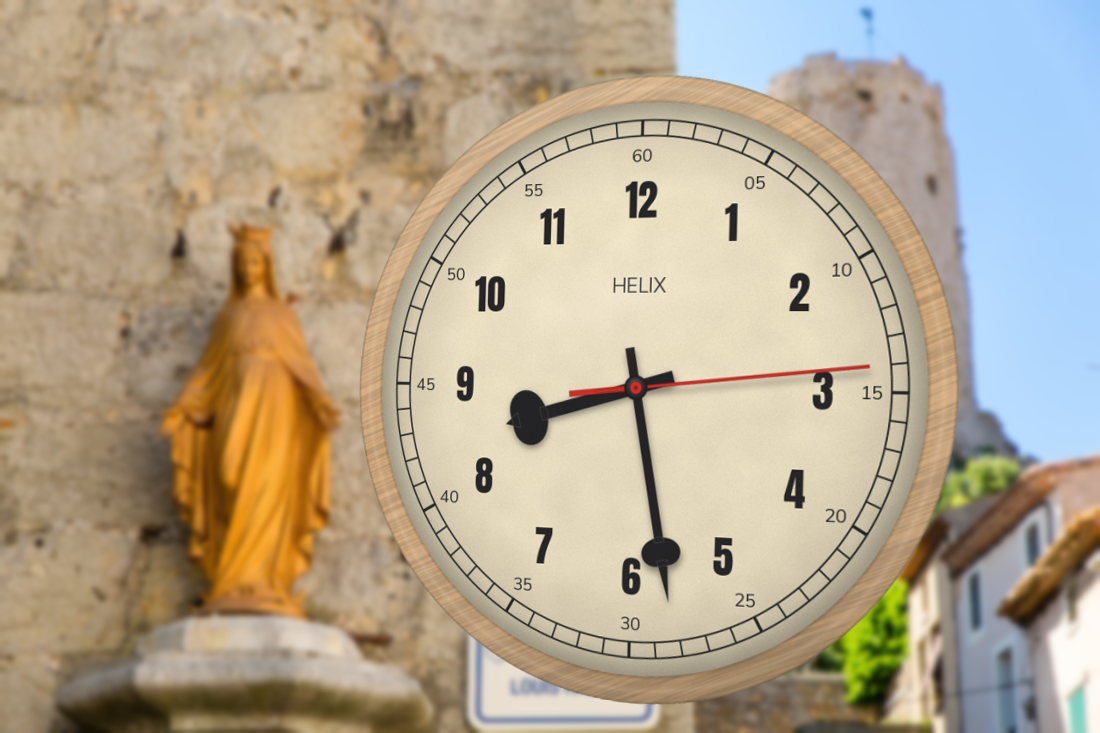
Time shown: 8:28:14
